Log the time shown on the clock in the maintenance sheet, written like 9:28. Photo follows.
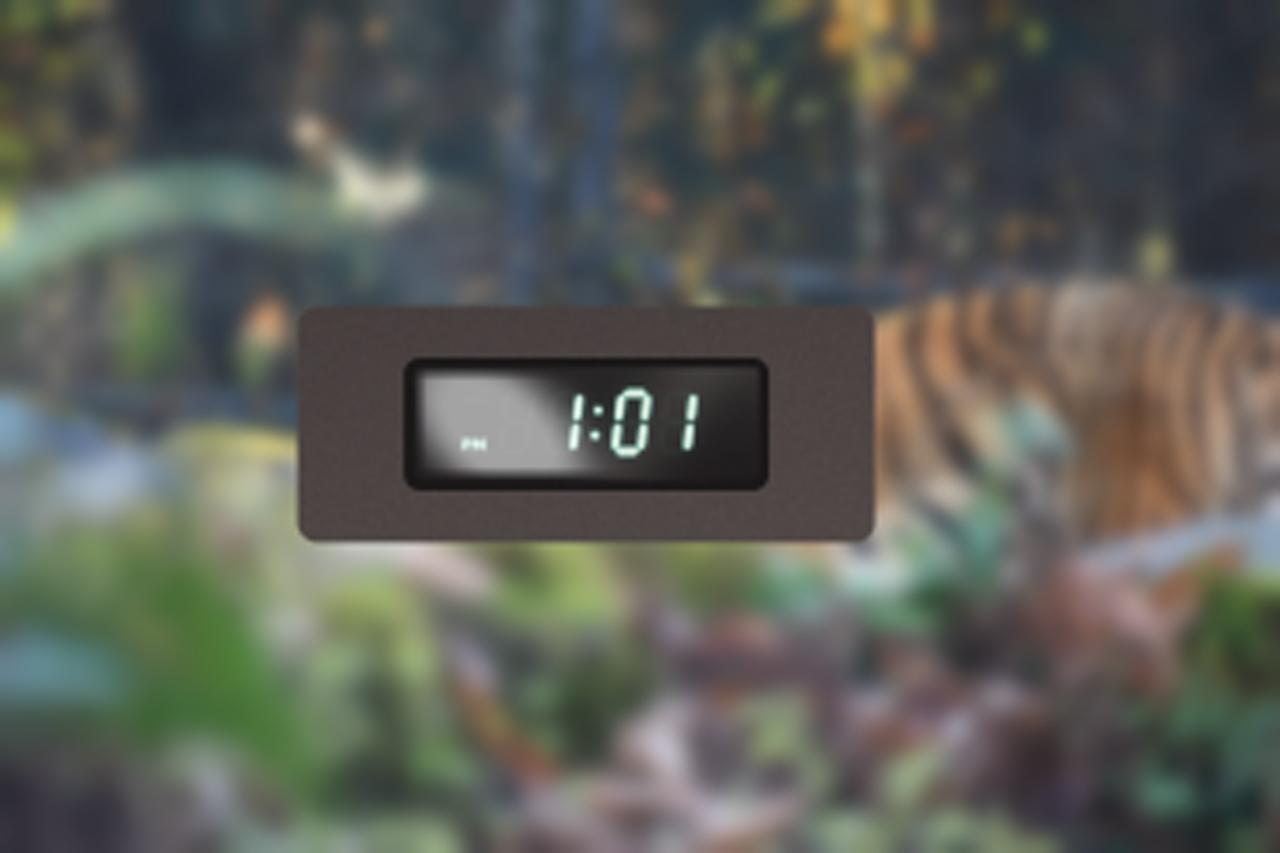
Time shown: 1:01
